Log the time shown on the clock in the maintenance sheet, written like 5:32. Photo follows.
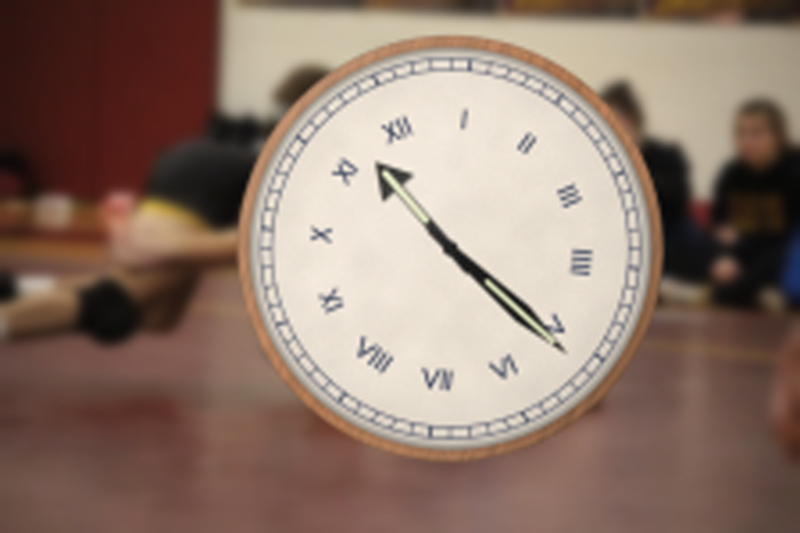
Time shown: 11:26
